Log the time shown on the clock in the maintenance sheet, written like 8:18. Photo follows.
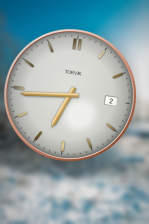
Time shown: 6:44
